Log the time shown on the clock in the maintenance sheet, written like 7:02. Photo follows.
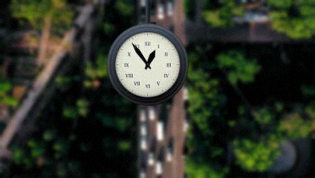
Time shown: 12:54
